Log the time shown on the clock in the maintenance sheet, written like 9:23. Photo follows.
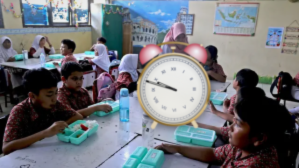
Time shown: 9:48
